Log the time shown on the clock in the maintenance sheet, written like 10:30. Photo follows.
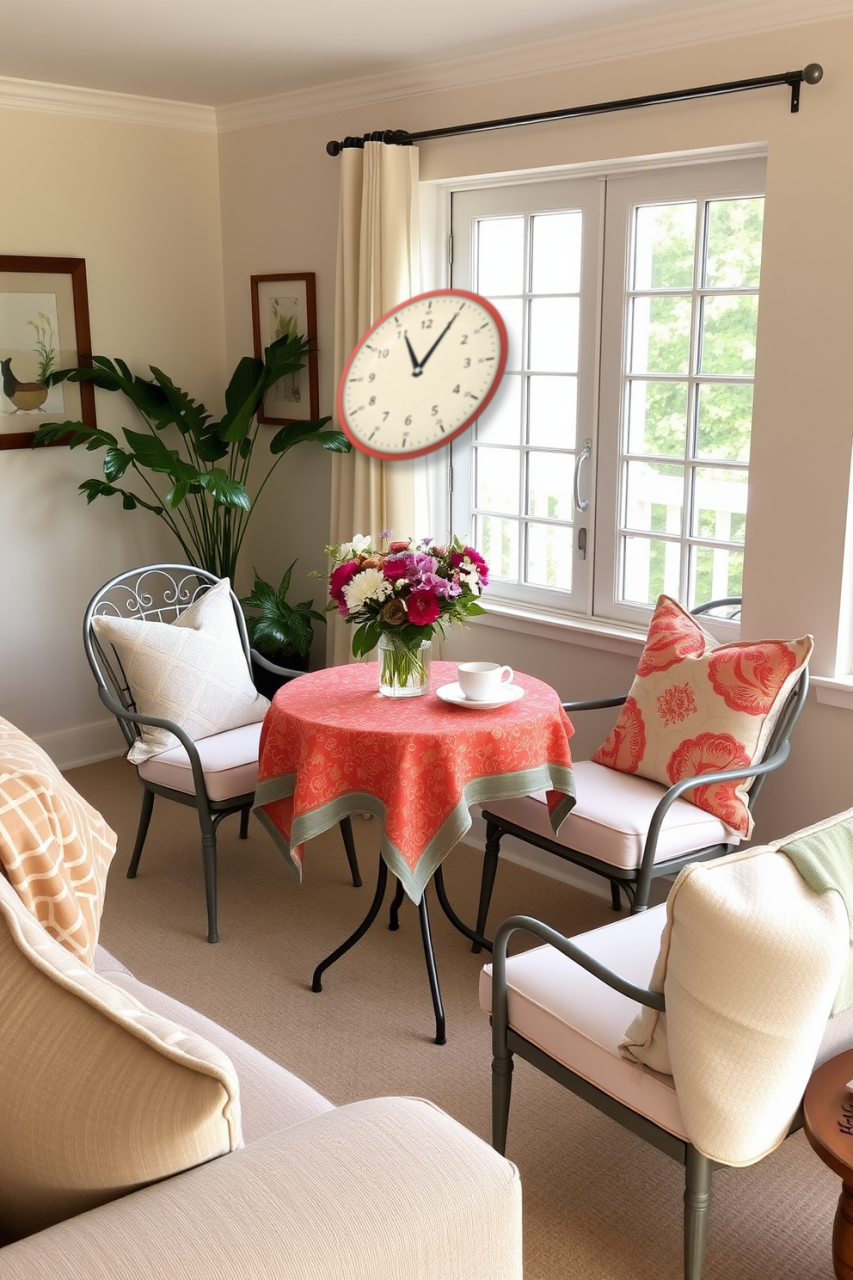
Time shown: 11:05
